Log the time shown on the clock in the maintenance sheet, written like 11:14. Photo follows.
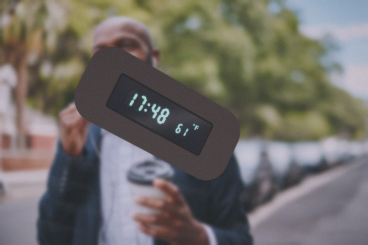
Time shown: 17:48
